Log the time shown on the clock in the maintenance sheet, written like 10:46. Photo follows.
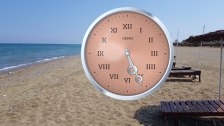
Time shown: 5:26
